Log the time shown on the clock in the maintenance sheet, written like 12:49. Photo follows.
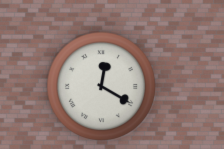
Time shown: 12:20
